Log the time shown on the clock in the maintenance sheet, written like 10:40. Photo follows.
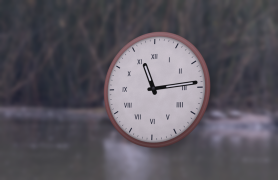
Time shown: 11:14
